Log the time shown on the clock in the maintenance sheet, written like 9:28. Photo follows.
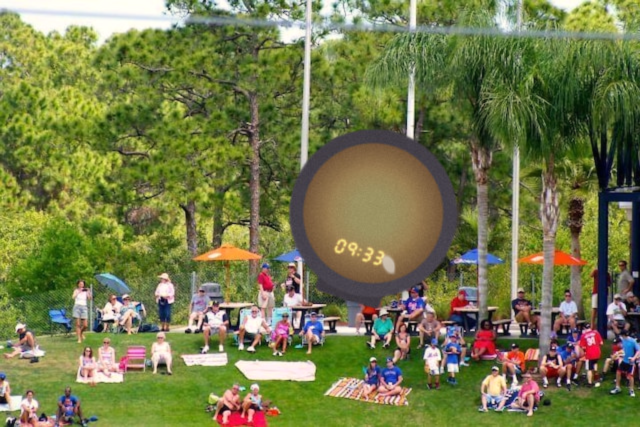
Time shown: 9:33
